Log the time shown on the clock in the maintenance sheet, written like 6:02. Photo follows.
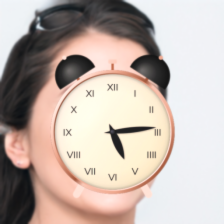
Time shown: 5:14
